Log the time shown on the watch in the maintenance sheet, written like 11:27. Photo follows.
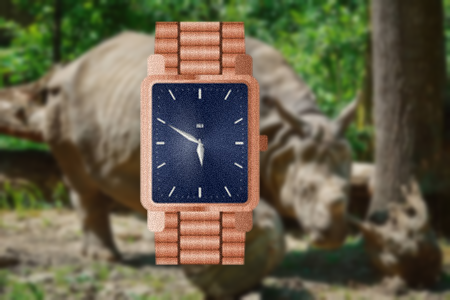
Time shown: 5:50
